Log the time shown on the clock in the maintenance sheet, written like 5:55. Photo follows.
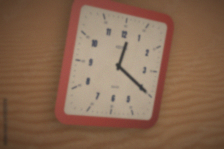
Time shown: 12:20
